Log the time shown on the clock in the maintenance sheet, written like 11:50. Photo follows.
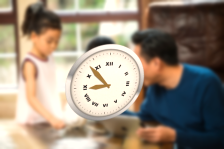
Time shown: 8:53
